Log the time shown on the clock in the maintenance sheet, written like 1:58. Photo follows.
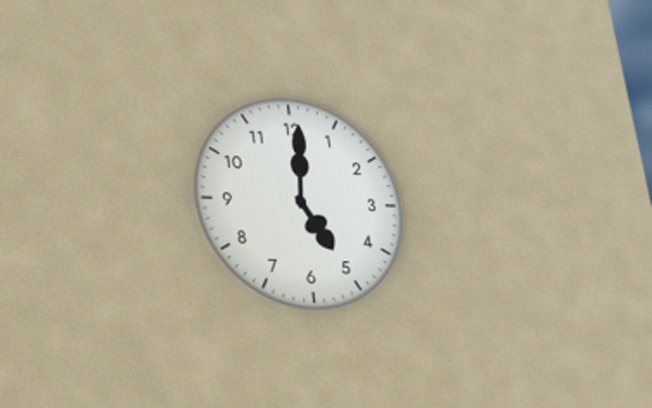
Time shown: 5:01
